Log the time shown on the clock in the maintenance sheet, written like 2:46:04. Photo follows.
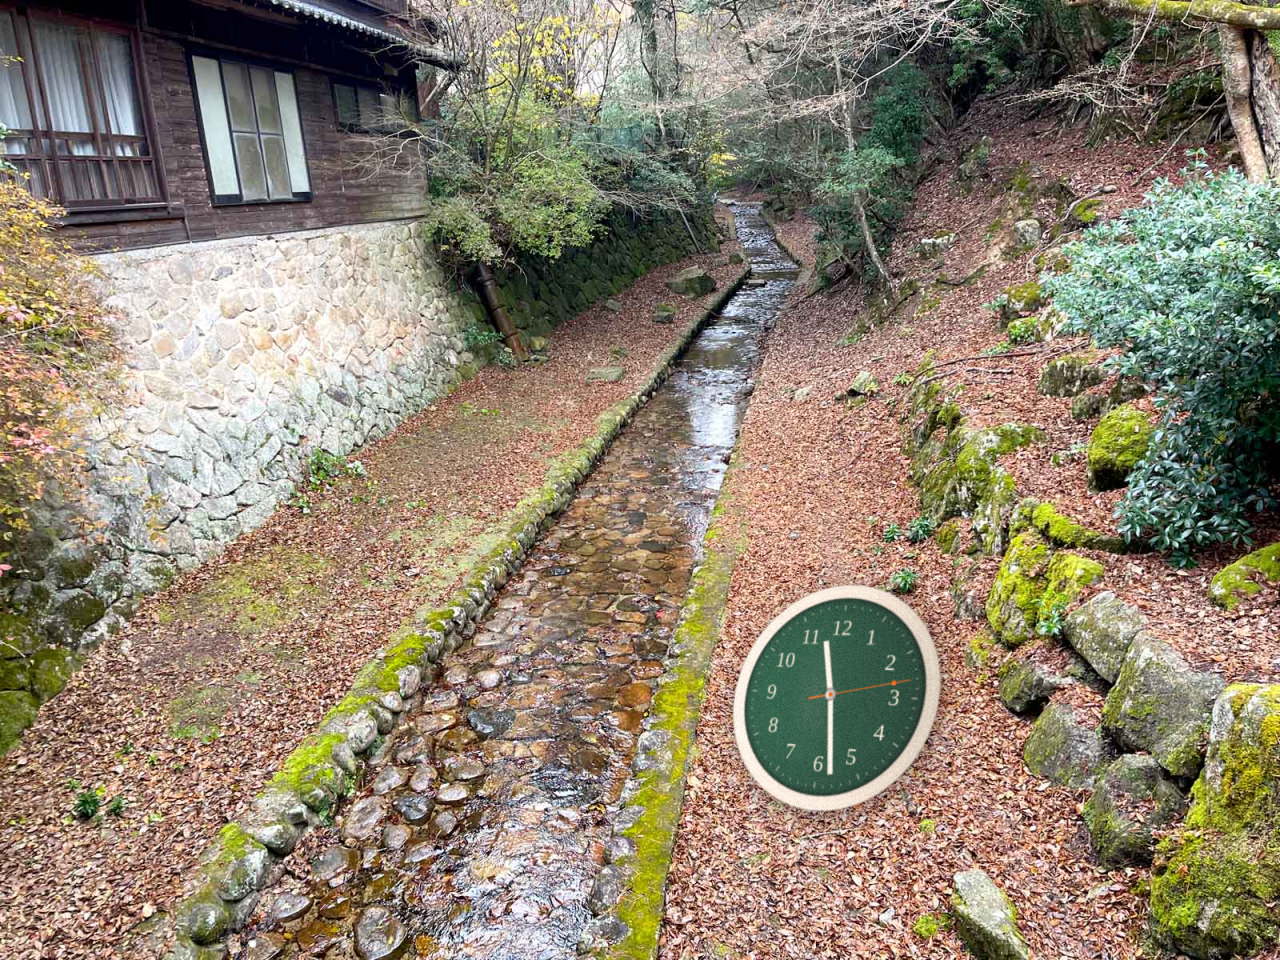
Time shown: 11:28:13
